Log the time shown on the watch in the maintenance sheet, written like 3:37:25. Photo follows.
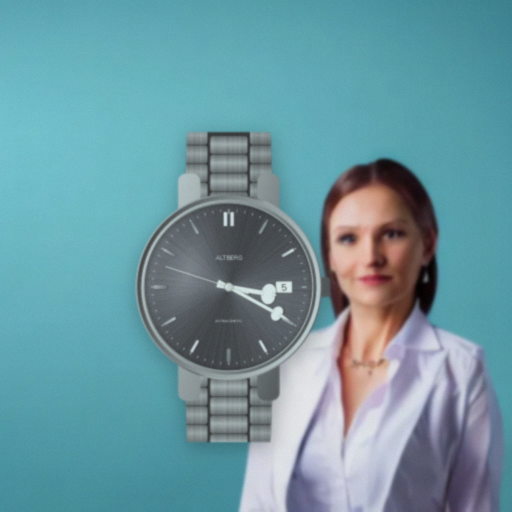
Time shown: 3:19:48
